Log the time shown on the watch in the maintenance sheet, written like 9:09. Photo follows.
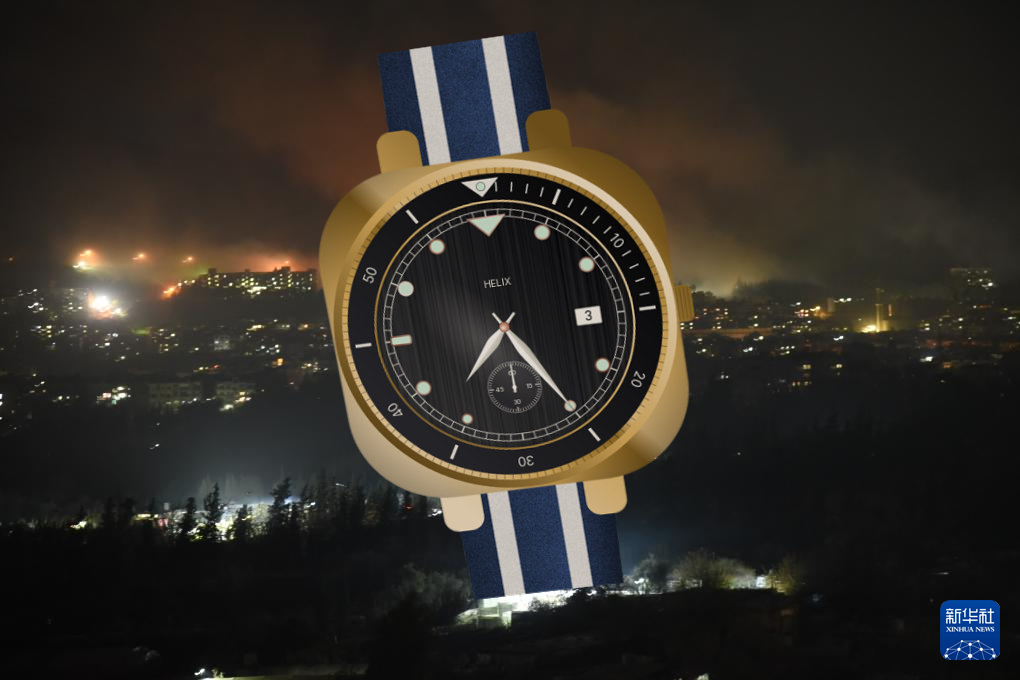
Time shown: 7:25
